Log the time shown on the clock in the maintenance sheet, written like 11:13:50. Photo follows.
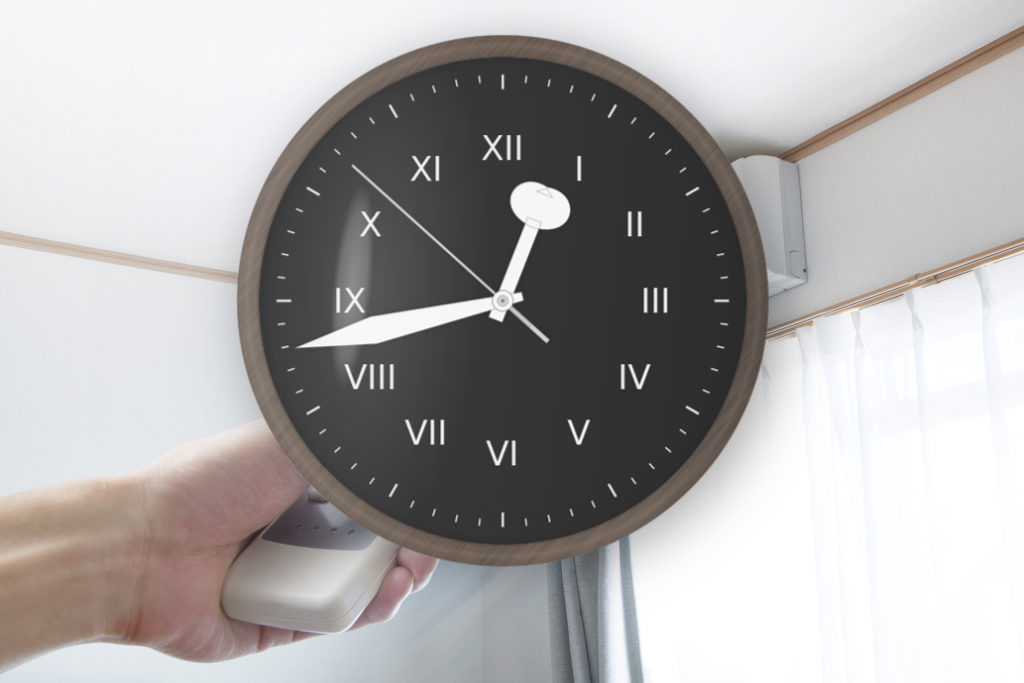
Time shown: 12:42:52
